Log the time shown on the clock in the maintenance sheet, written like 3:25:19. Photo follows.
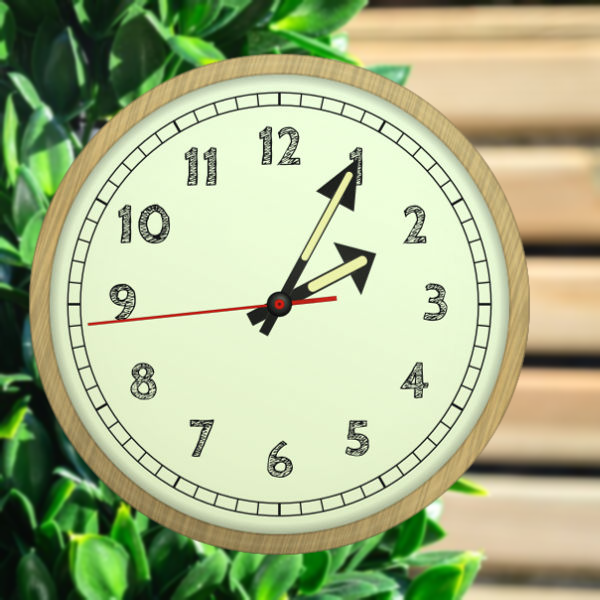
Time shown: 2:04:44
